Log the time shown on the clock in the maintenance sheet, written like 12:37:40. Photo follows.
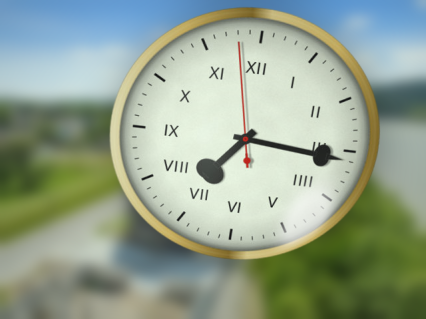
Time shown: 7:15:58
